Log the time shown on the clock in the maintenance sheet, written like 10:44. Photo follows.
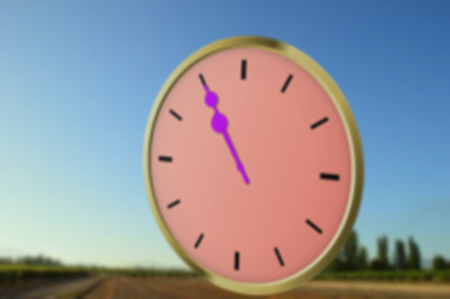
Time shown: 10:55
